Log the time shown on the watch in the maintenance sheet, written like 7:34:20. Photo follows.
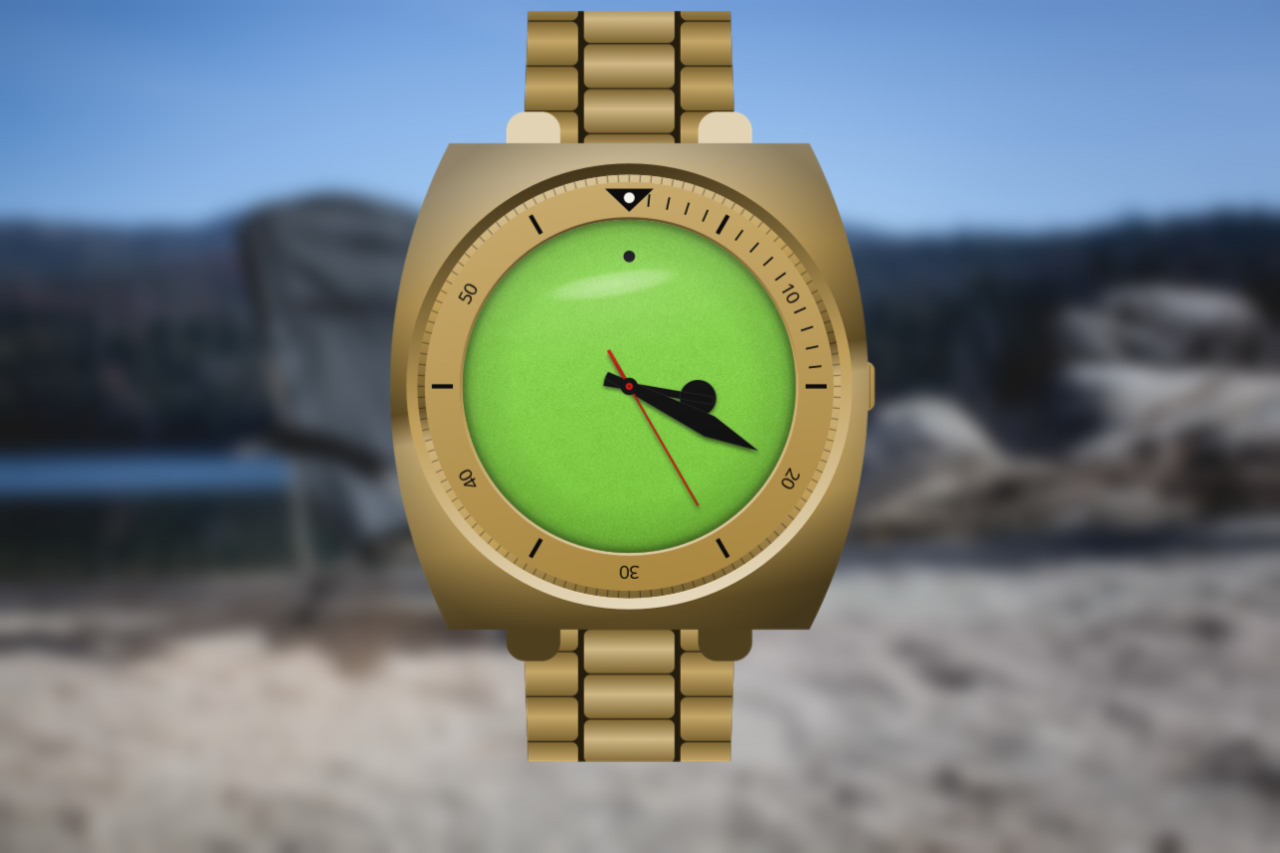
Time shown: 3:19:25
